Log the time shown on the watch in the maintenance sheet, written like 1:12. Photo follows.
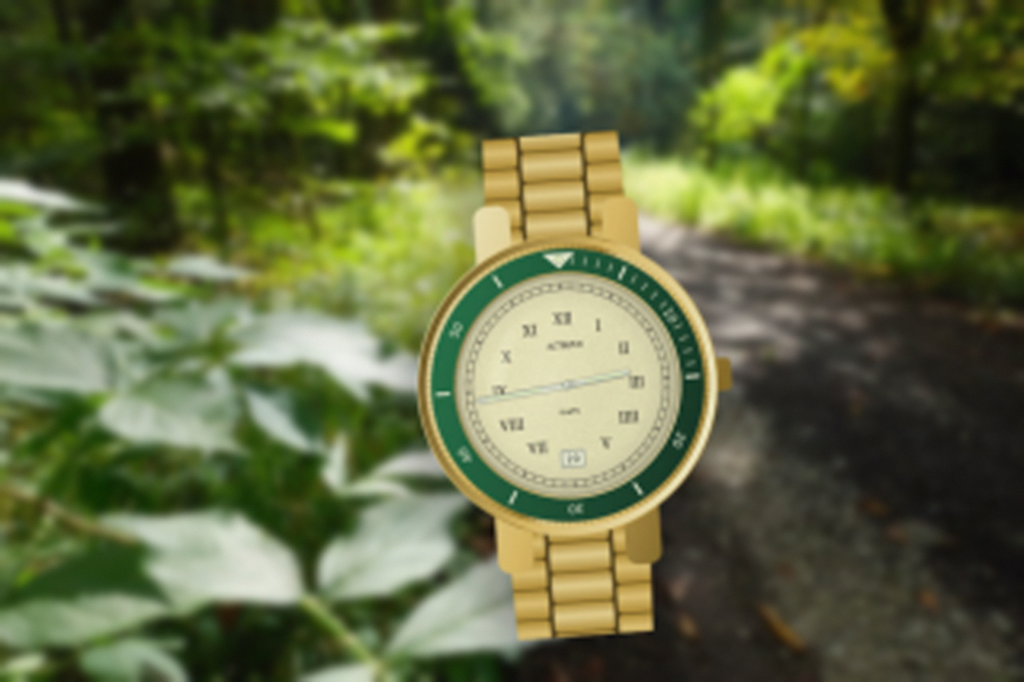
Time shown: 2:44
